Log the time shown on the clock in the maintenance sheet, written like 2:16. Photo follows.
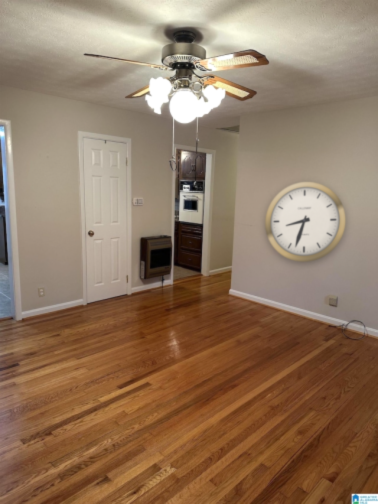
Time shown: 8:33
